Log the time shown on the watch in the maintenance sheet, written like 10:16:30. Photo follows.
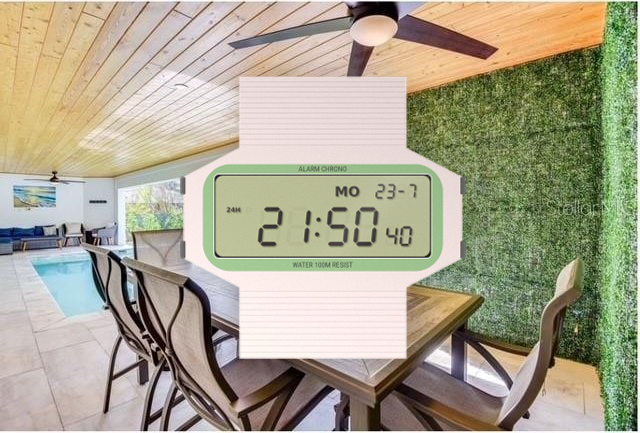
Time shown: 21:50:40
